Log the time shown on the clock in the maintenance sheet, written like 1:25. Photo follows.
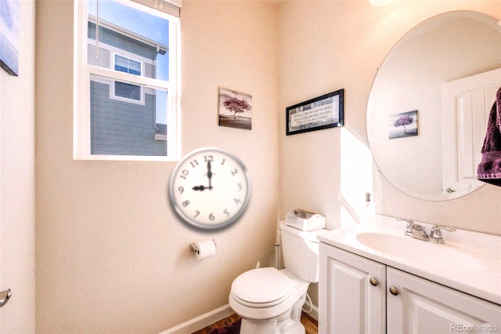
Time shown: 9:00
